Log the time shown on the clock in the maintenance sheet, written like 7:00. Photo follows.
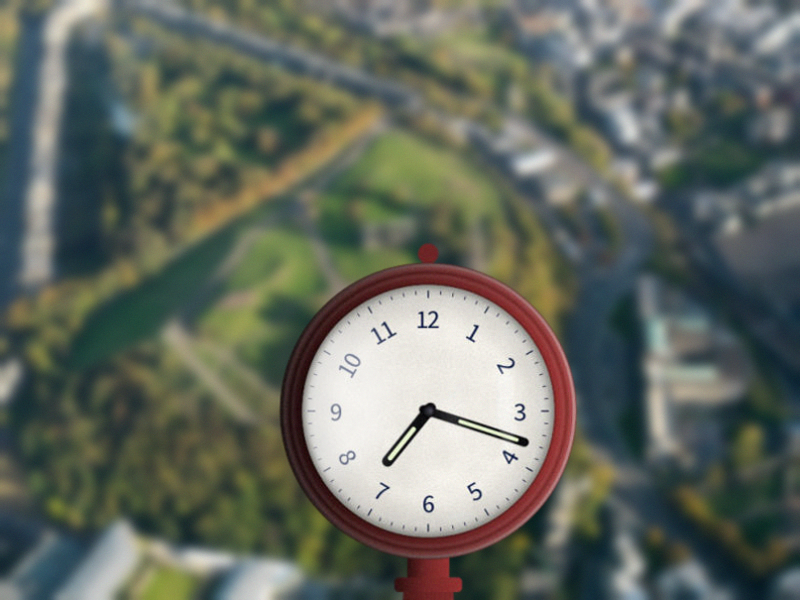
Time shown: 7:18
